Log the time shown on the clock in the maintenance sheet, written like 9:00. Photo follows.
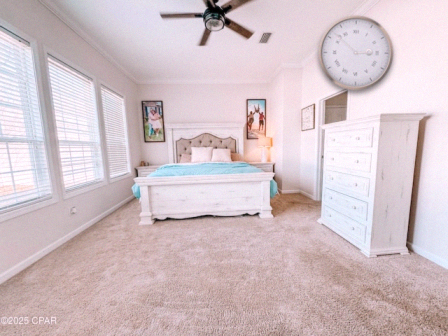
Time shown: 2:52
